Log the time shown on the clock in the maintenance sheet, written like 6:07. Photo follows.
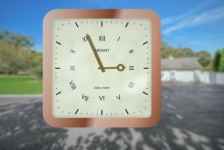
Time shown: 2:56
